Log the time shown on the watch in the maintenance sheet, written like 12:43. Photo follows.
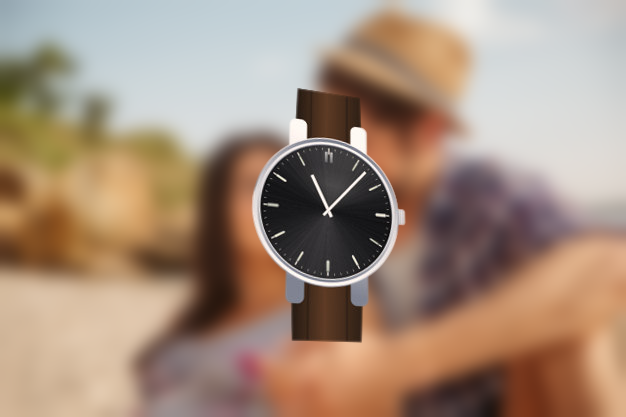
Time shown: 11:07
